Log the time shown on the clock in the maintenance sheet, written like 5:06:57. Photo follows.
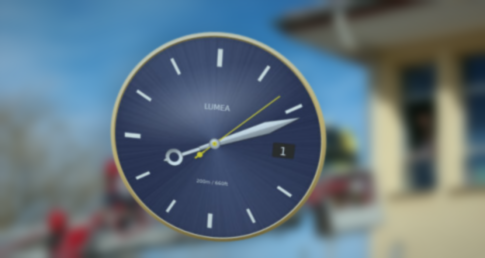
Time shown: 8:11:08
